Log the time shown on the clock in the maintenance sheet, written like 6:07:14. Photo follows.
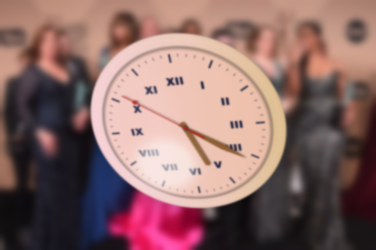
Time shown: 5:20:51
